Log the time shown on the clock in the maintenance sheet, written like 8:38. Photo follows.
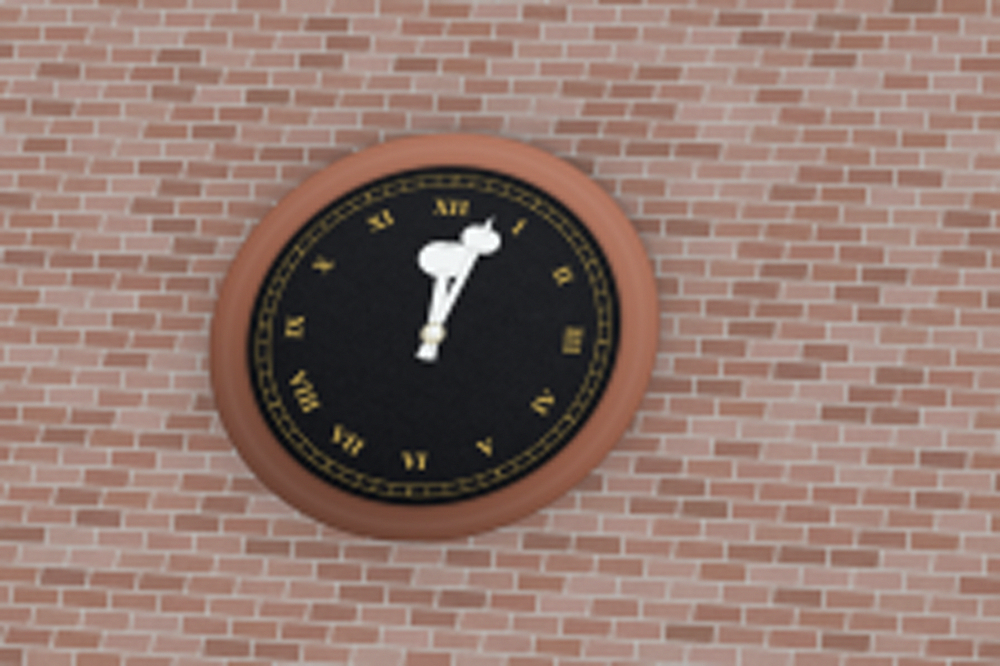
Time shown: 12:03
